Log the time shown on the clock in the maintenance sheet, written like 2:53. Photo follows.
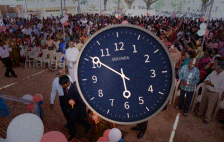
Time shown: 5:51
